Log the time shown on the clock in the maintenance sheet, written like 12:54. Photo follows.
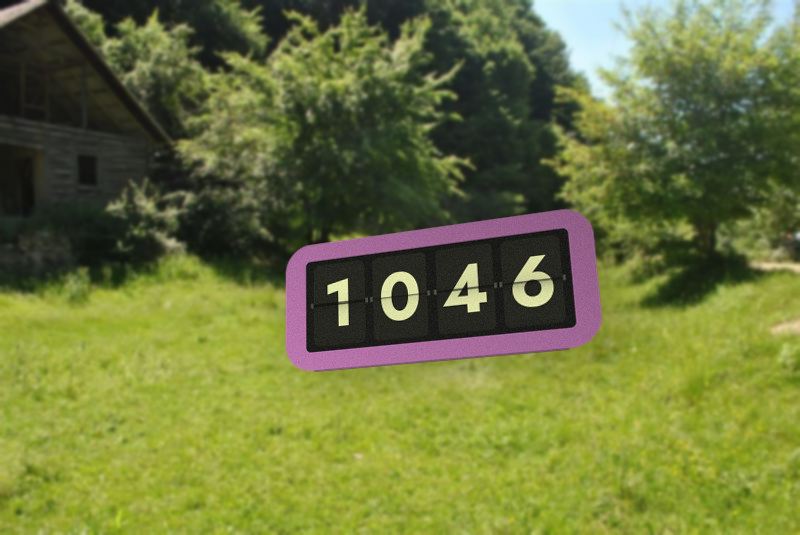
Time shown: 10:46
